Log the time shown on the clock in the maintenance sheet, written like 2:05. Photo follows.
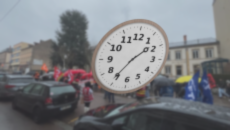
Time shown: 1:36
